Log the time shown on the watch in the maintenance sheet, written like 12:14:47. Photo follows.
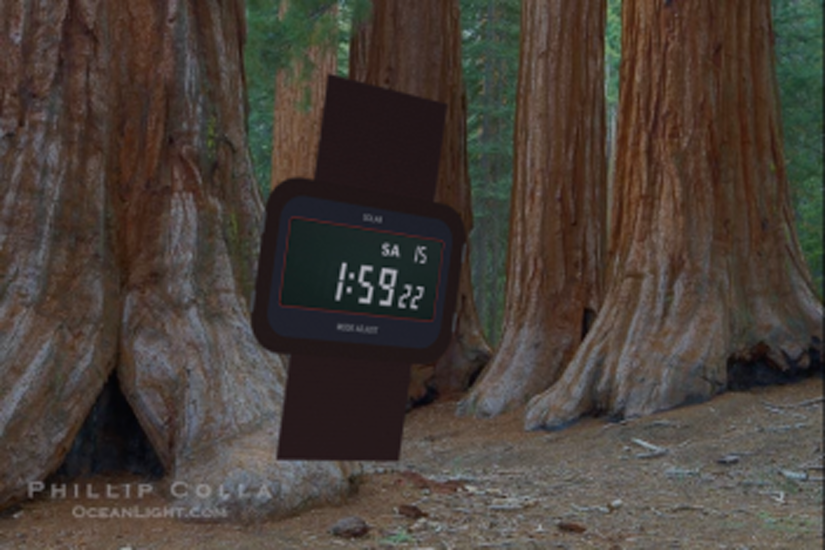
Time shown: 1:59:22
